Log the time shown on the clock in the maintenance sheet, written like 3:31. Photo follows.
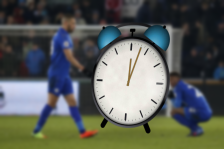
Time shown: 12:03
